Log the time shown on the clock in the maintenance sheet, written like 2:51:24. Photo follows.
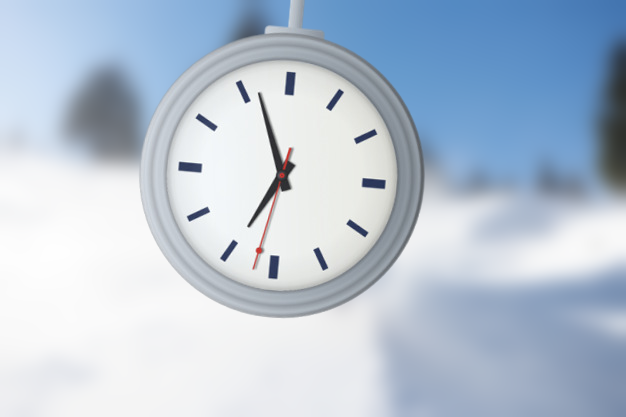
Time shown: 6:56:32
